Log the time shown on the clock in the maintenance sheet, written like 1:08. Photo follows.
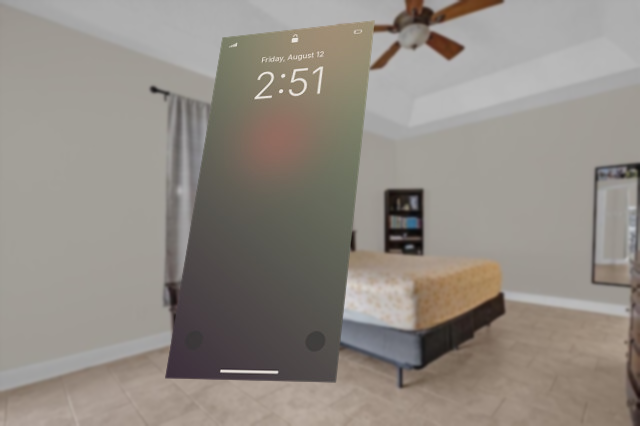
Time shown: 2:51
